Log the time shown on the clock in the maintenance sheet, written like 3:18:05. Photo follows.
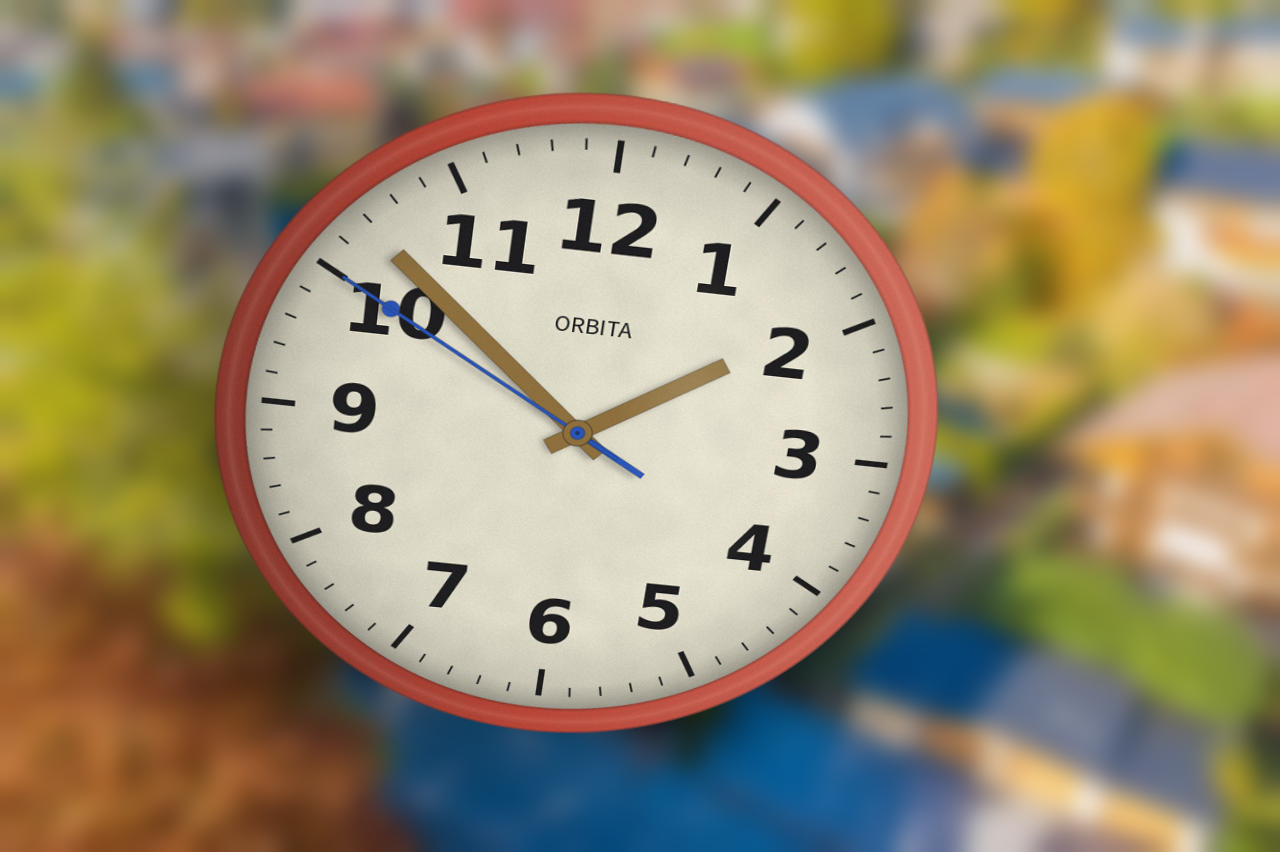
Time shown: 1:51:50
